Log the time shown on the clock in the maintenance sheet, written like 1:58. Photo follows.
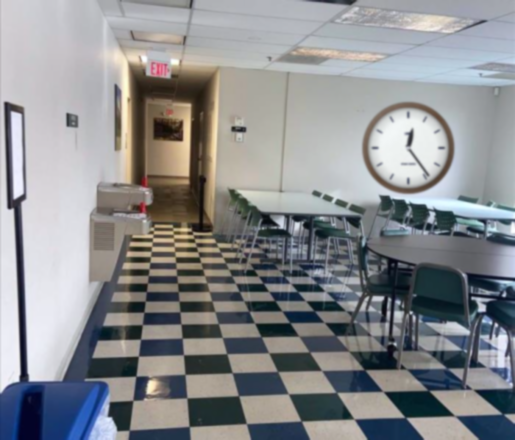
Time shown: 12:24
